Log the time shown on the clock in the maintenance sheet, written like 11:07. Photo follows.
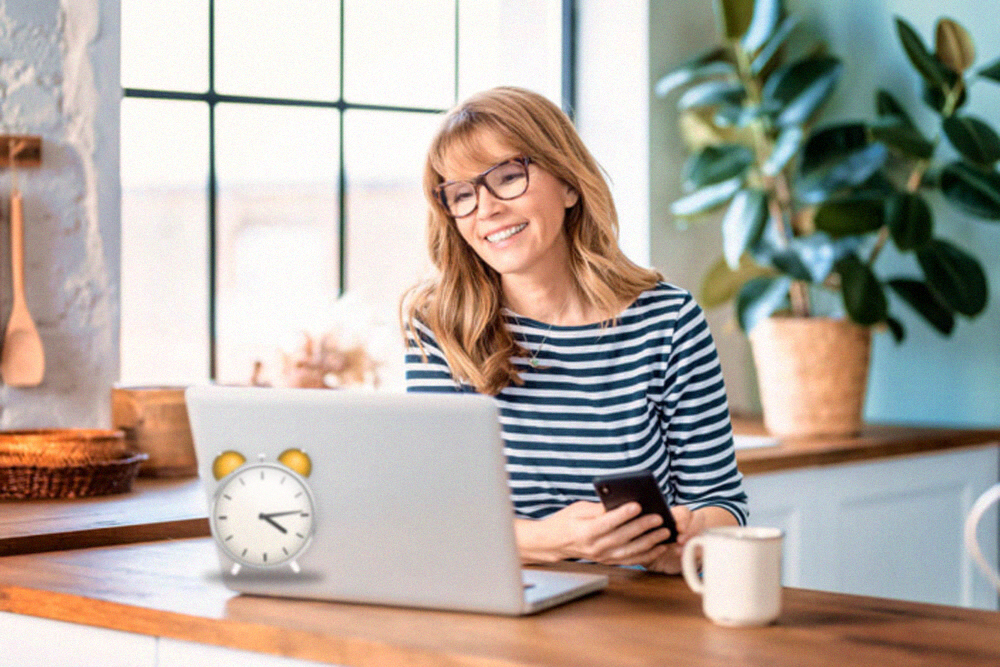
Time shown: 4:14
